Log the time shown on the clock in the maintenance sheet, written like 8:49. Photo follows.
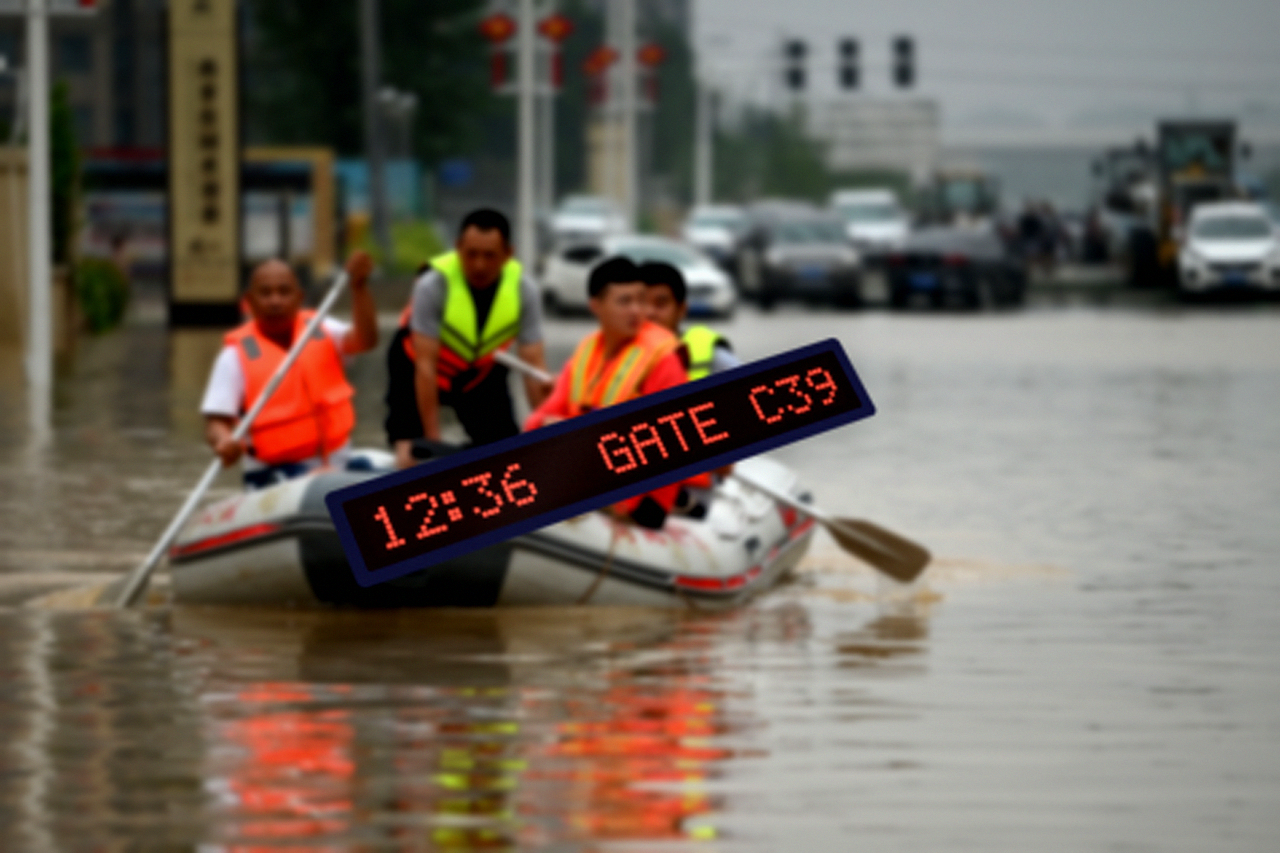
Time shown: 12:36
